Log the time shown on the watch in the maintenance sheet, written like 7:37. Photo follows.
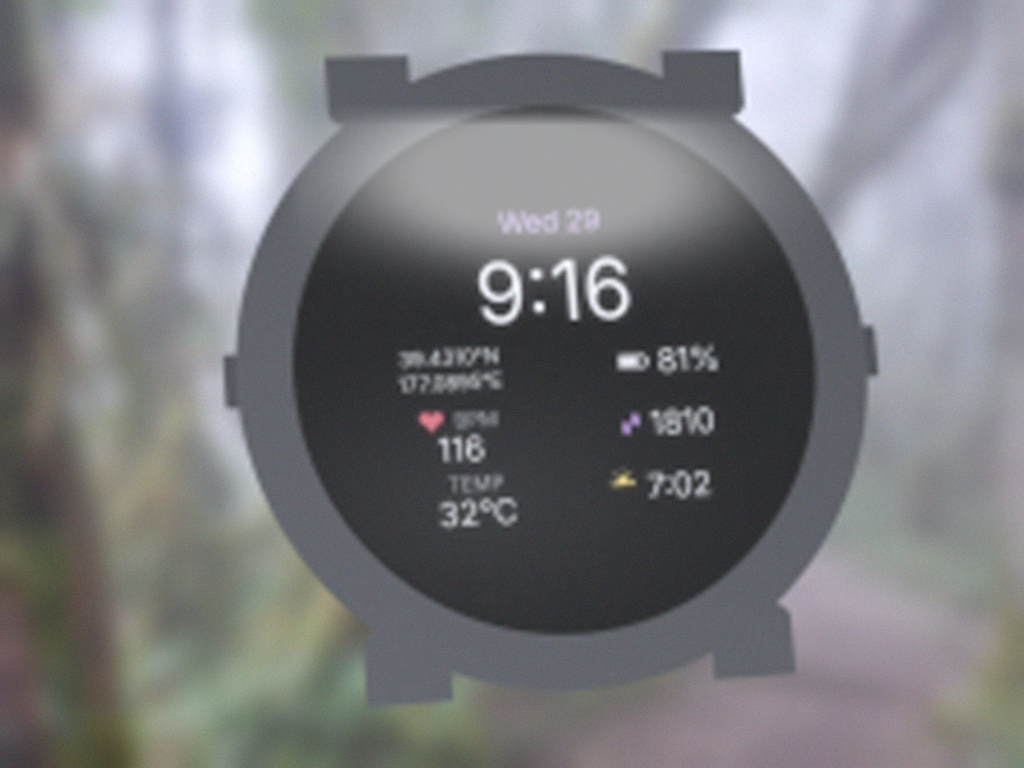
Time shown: 9:16
